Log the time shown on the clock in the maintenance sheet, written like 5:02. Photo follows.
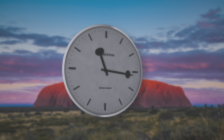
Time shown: 11:16
